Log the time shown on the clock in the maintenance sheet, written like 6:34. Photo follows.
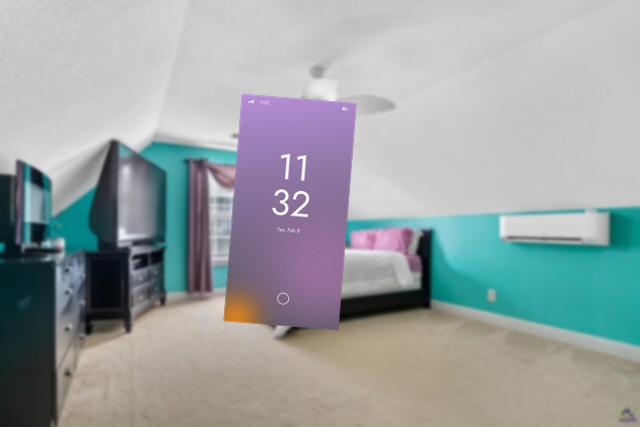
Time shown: 11:32
